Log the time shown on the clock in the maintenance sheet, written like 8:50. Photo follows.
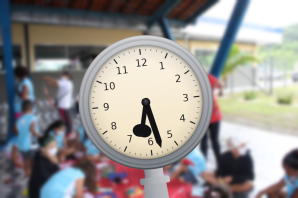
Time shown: 6:28
